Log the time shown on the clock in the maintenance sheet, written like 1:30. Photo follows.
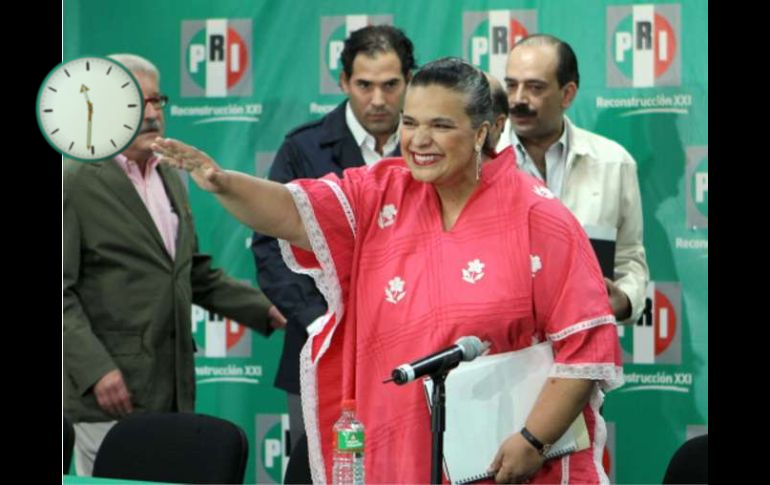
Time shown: 11:31
